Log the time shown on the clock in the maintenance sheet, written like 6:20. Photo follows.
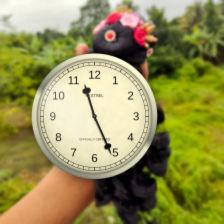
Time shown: 11:26
